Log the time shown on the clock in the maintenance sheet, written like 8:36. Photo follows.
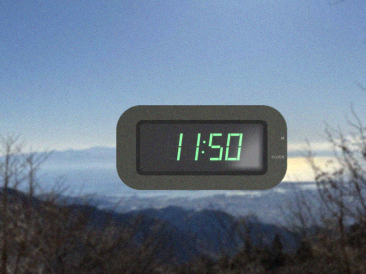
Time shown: 11:50
